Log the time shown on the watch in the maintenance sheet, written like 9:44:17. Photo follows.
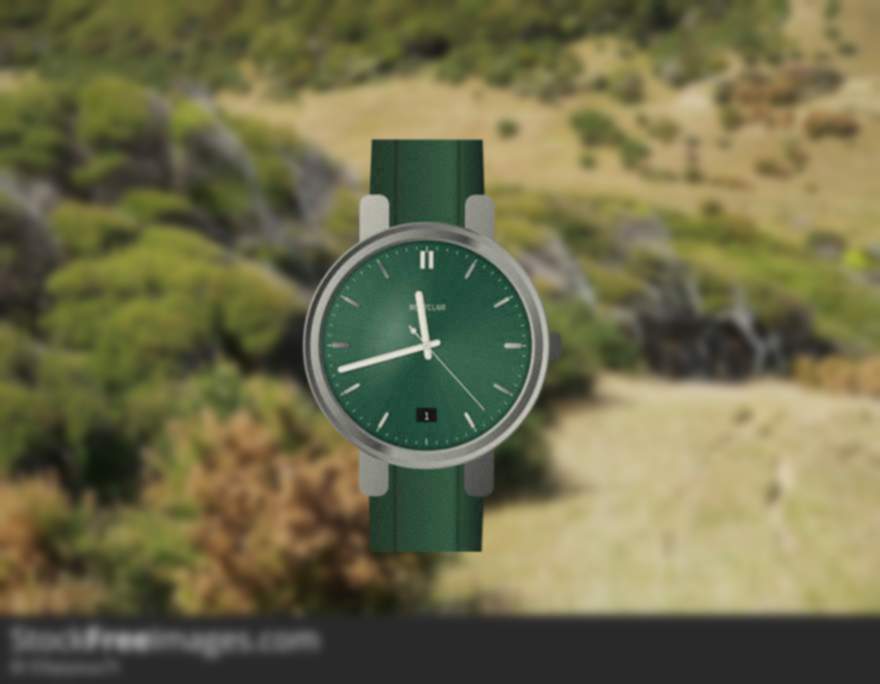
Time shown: 11:42:23
